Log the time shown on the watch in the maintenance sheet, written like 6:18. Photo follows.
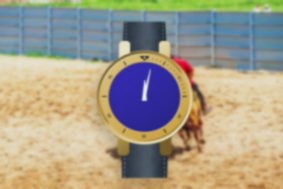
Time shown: 12:02
